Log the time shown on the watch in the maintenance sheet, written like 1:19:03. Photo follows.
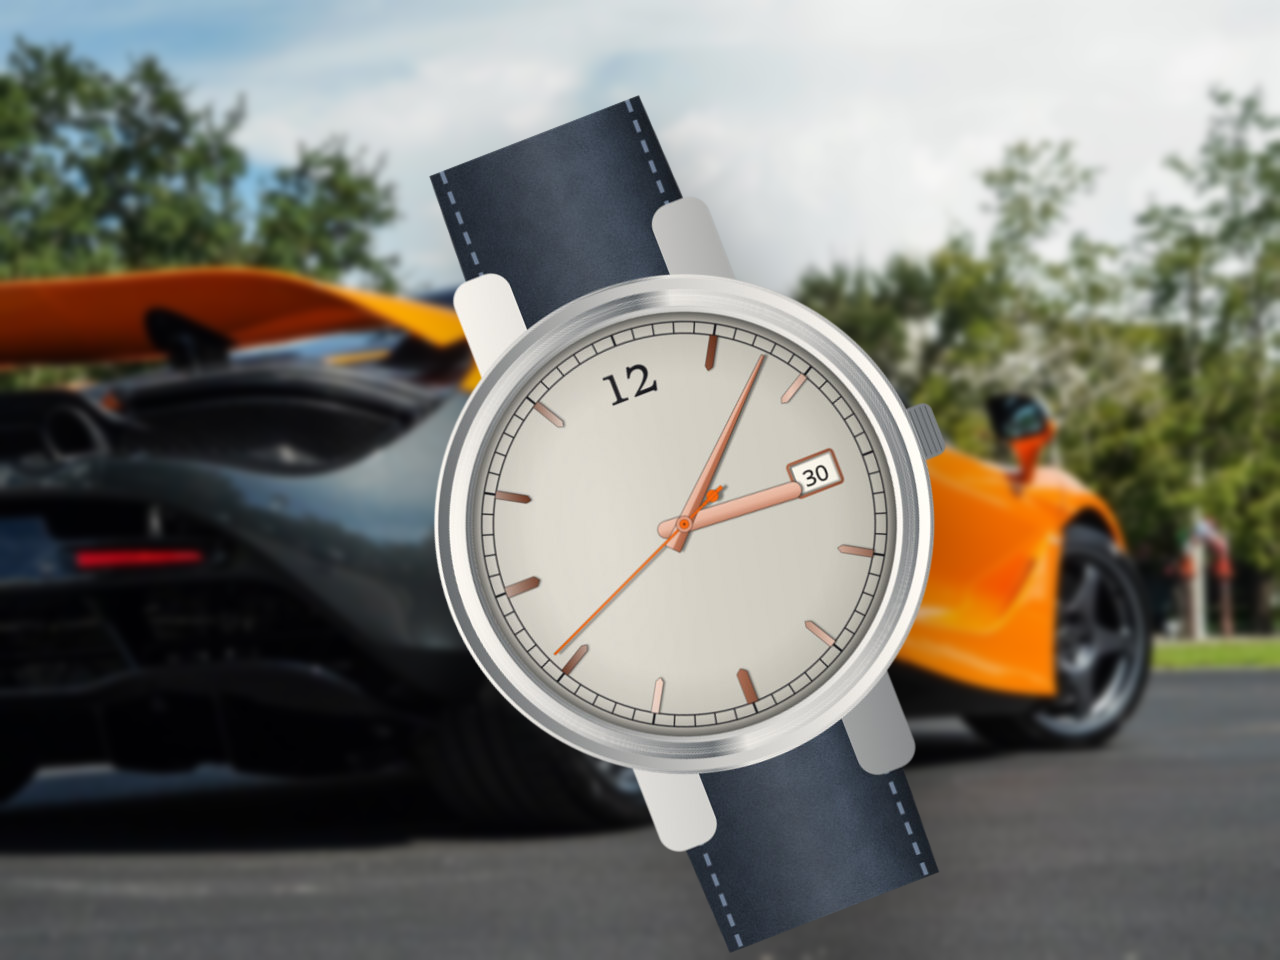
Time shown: 3:07:41
